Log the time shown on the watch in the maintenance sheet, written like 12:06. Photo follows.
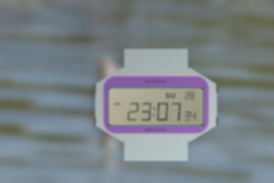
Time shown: 23:07
